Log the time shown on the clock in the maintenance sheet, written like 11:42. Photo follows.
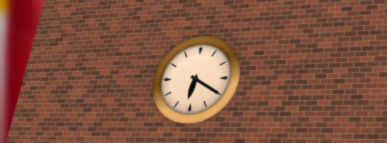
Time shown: 6:20
